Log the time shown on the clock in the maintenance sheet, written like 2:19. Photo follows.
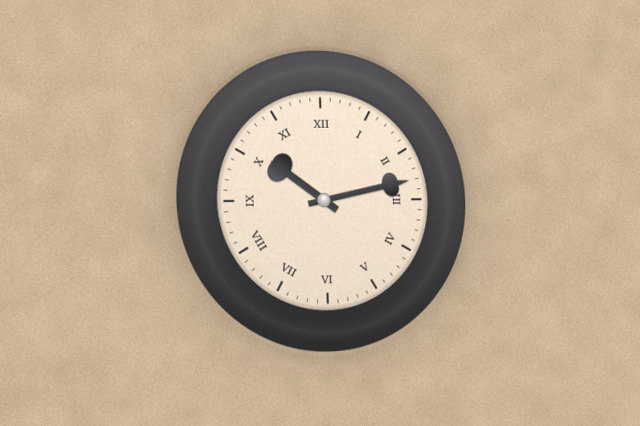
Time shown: 10:13
